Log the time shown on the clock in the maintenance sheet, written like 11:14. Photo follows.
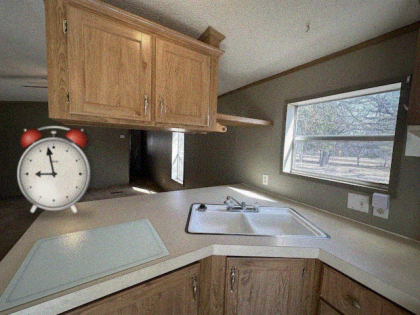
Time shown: 8:58
